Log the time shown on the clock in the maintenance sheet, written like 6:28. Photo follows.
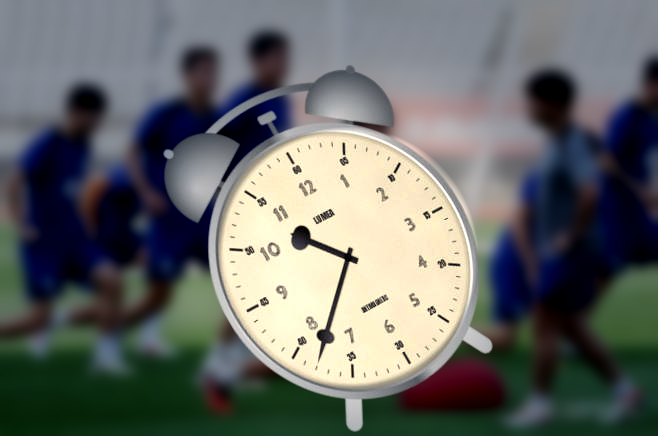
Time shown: 10:38
